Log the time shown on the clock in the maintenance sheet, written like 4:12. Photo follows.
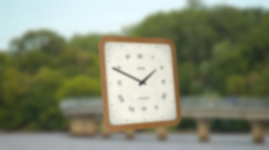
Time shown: 1:49
